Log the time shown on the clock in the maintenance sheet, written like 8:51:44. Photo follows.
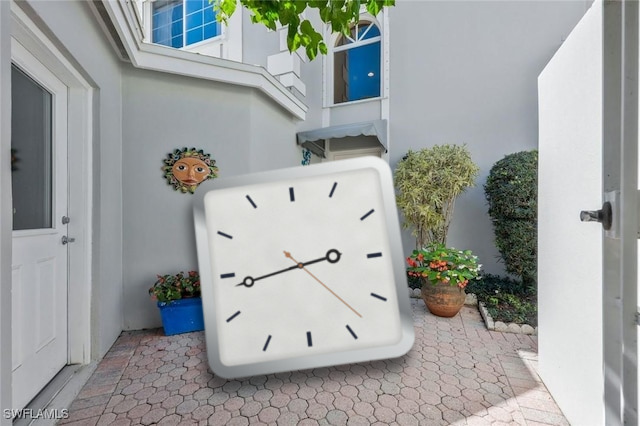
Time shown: 2:43:23
